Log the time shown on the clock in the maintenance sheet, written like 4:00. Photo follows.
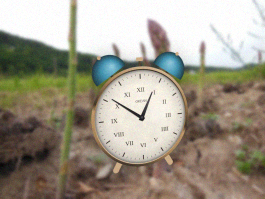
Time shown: 12:51
